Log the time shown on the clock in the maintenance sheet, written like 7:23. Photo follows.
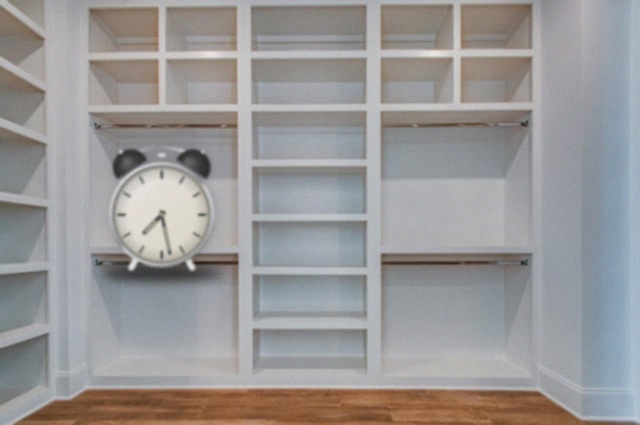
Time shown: 7:28
